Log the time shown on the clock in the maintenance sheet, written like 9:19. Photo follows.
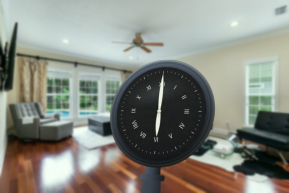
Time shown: 6:00
